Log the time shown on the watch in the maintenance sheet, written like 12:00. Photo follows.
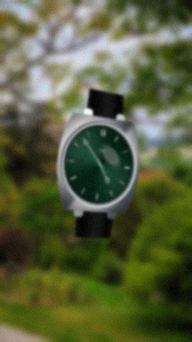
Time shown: 4:53
